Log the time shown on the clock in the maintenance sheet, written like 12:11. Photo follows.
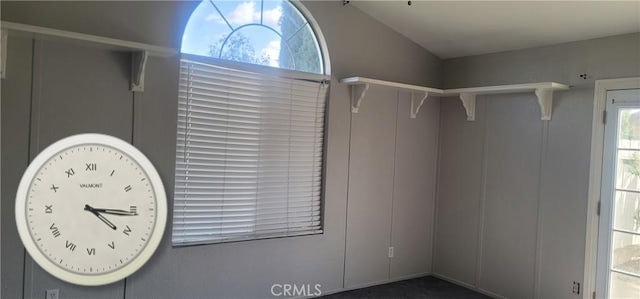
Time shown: 4:16
